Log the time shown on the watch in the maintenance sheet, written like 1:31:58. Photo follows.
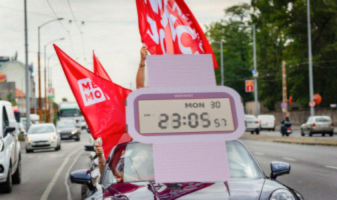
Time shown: 23:05:57
